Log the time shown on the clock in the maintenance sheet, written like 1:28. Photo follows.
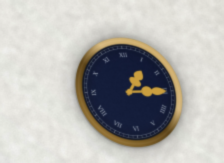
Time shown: 1:15
